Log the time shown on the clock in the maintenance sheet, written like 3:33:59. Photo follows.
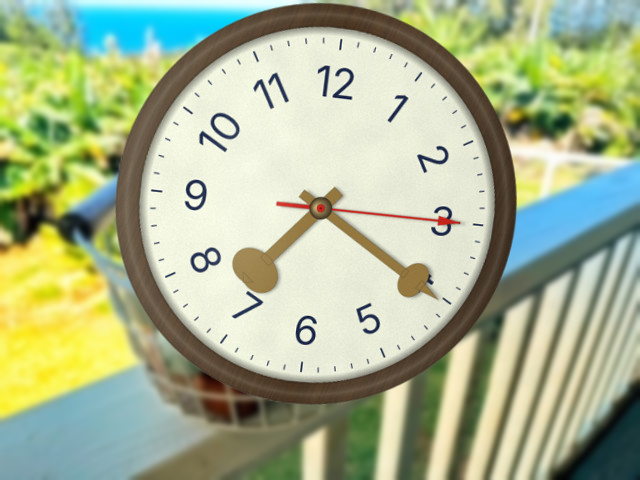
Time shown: 7:20:15
